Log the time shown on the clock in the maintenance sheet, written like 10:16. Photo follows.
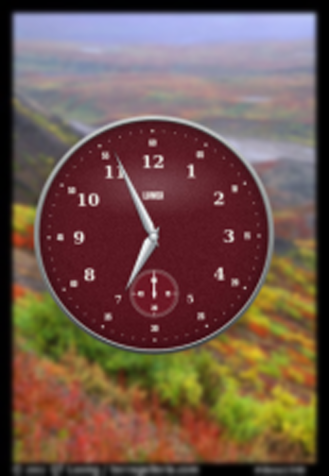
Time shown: 6:56
